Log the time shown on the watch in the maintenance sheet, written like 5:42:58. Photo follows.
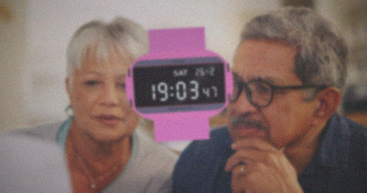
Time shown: 19:03:47
